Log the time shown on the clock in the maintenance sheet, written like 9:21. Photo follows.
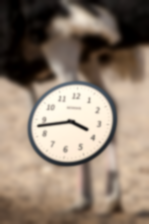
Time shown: 3:43
